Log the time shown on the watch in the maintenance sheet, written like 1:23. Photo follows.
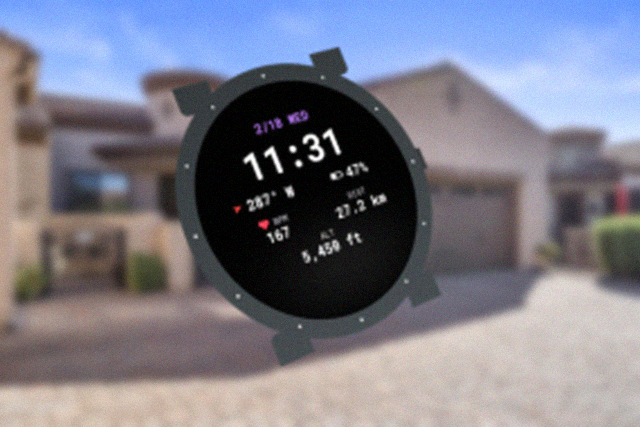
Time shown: 11:31
